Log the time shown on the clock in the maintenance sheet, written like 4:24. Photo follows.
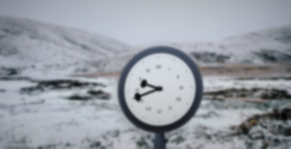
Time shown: 9:42
